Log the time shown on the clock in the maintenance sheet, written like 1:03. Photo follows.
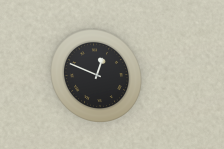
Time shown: 12:49
